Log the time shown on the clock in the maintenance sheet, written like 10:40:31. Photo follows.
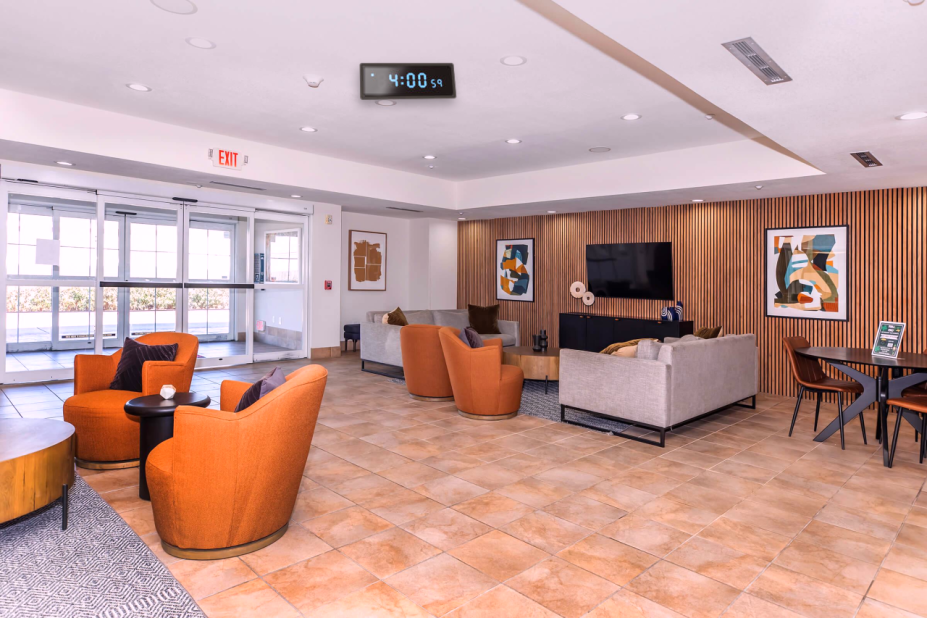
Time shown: 4:00:59
